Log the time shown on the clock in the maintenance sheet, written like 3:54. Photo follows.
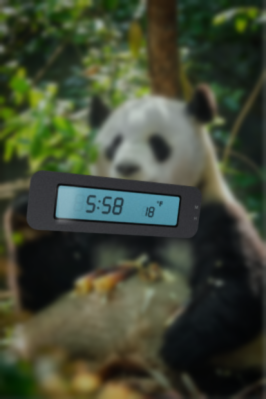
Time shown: 5:58
